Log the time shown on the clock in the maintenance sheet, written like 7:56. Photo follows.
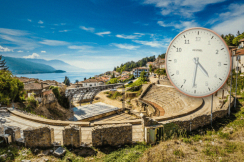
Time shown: 4:31
